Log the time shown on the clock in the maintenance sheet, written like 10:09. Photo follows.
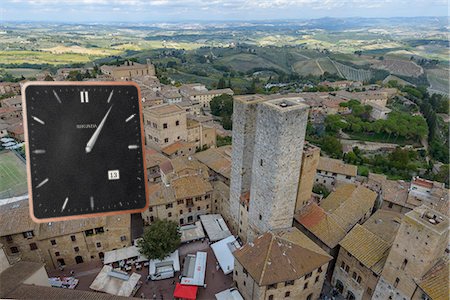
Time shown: 1:06
